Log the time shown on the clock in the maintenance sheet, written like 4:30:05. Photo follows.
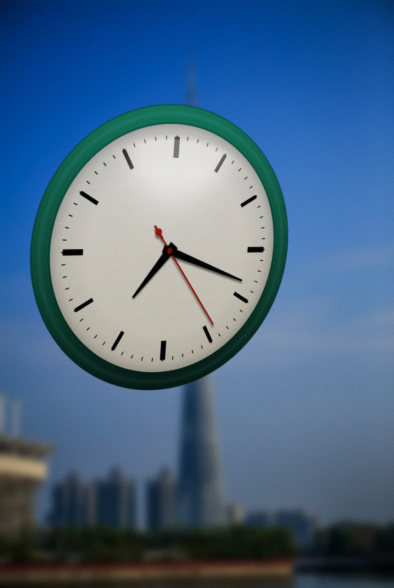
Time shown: 7:18:24
